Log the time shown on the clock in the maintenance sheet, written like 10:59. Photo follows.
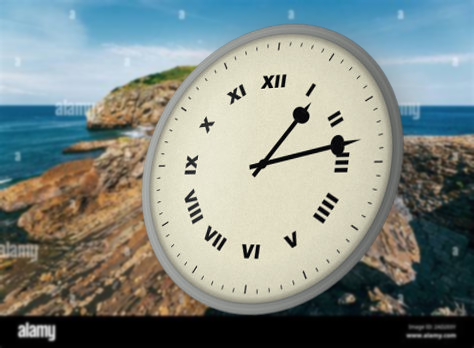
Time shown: 1:13
